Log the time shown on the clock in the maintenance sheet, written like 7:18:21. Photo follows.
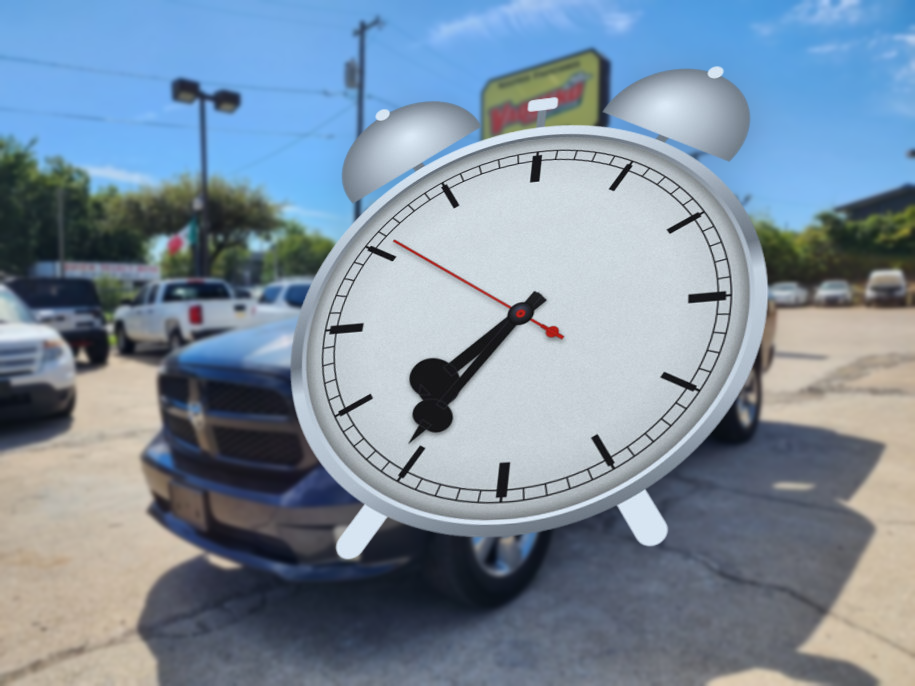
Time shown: 7:35:51
